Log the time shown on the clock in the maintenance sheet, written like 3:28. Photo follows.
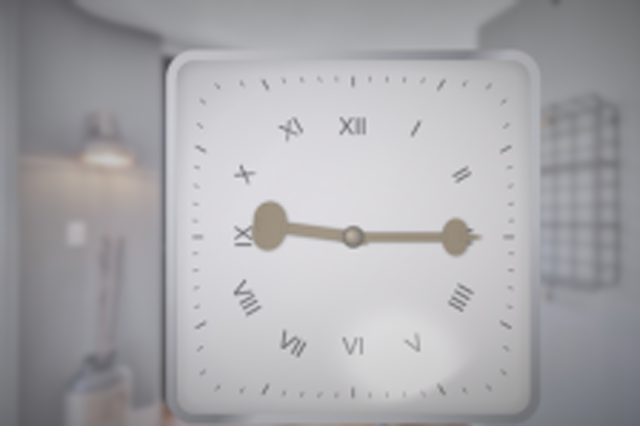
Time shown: 9:15
